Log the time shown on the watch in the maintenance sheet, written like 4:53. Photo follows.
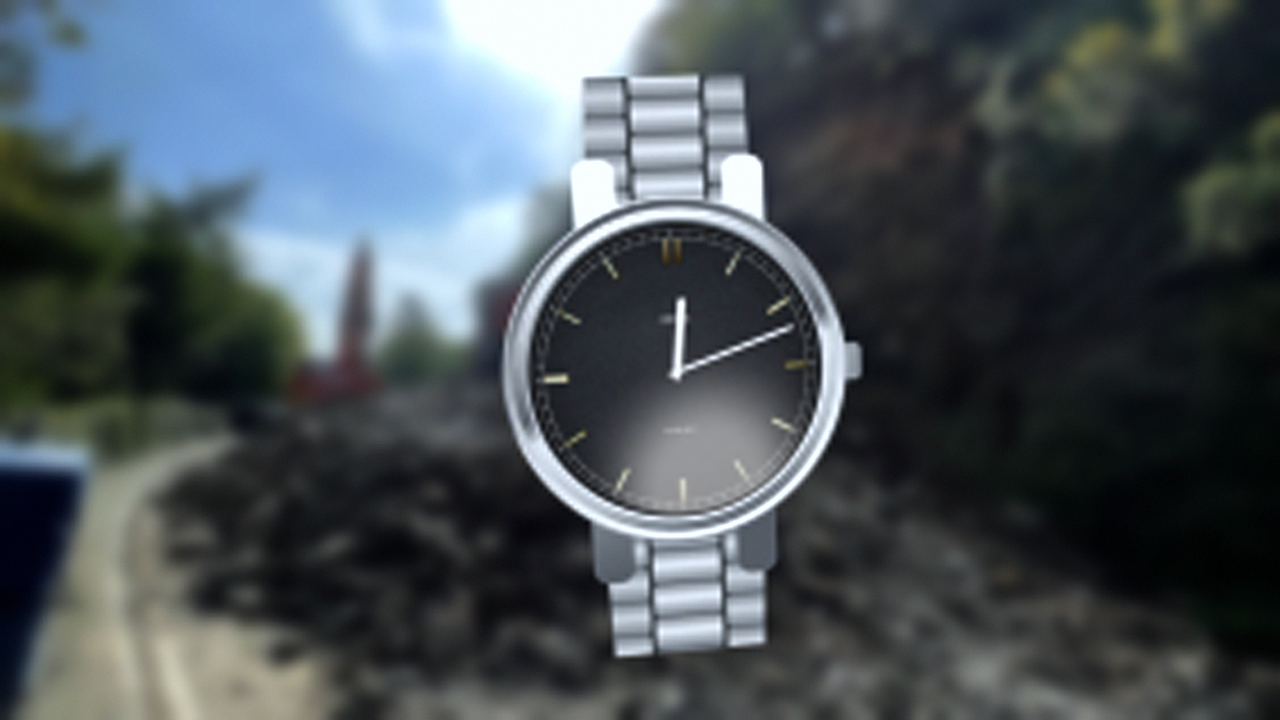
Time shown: 12:12
